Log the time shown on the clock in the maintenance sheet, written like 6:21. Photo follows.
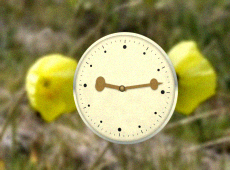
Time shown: 9:13
